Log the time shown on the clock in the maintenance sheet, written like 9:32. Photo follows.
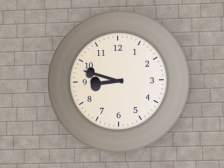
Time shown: 8:48
